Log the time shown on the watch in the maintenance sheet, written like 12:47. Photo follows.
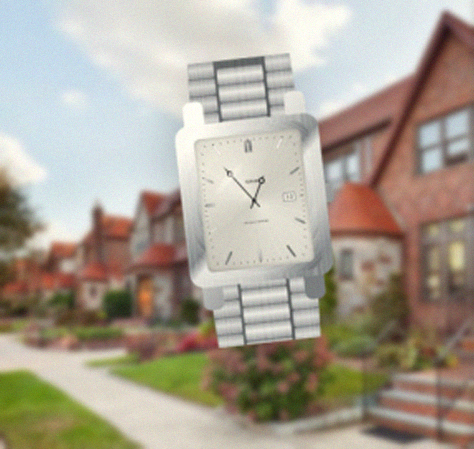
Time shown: 12:54
